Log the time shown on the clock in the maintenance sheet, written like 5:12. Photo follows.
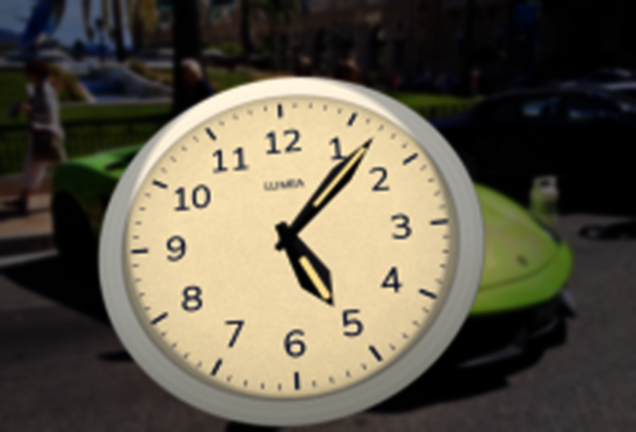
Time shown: 5:07
